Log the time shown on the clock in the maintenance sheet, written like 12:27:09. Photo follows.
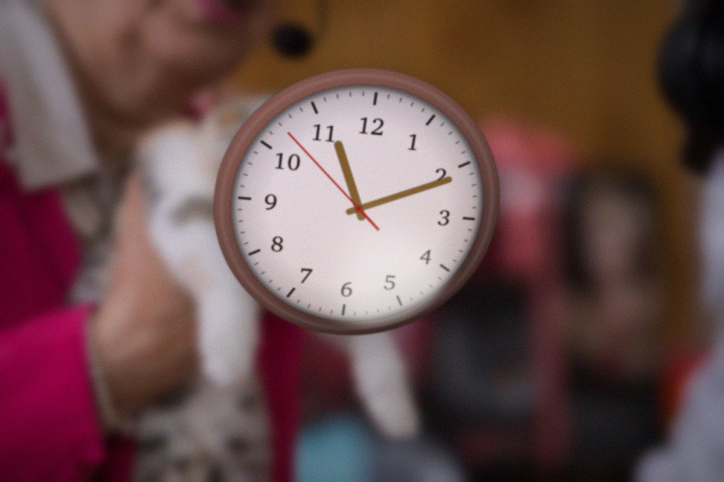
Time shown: 11:10:52
